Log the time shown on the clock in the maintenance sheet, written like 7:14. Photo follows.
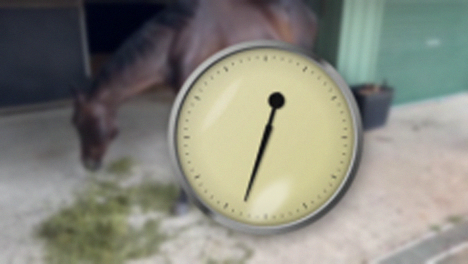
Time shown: 12:33
